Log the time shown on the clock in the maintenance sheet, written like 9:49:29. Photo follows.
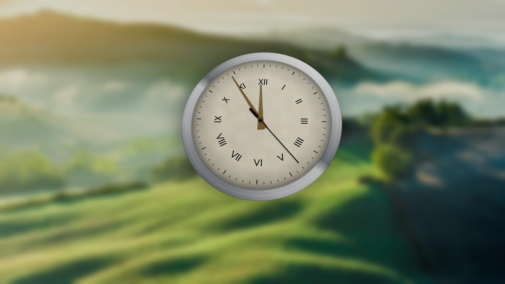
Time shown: 11:54:23
